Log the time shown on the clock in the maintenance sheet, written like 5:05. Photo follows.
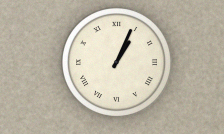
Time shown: 1:04
